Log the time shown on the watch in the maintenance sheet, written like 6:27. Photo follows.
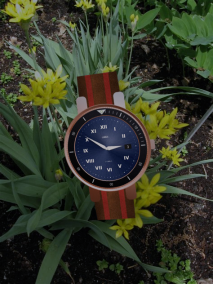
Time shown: 2:51
